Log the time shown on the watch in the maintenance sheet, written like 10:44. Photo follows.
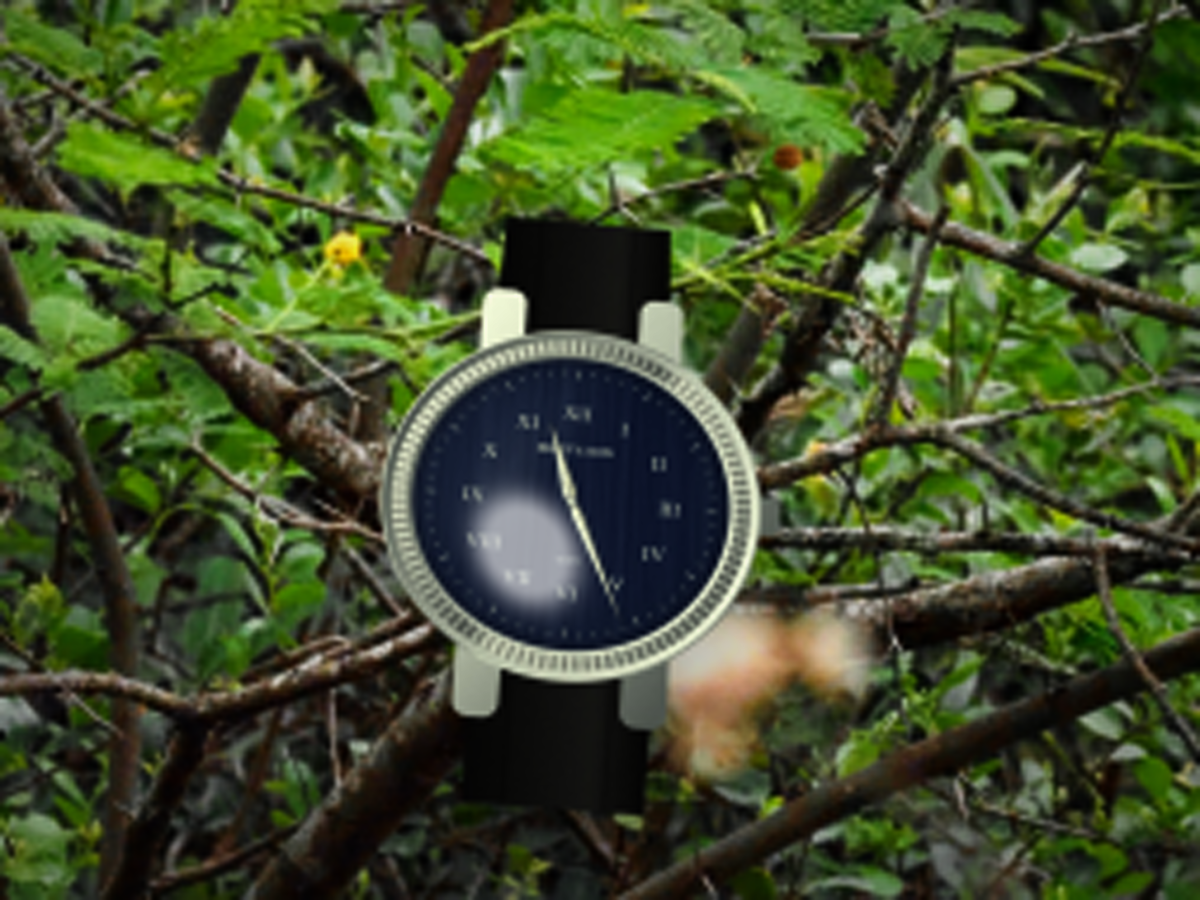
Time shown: 11:26
